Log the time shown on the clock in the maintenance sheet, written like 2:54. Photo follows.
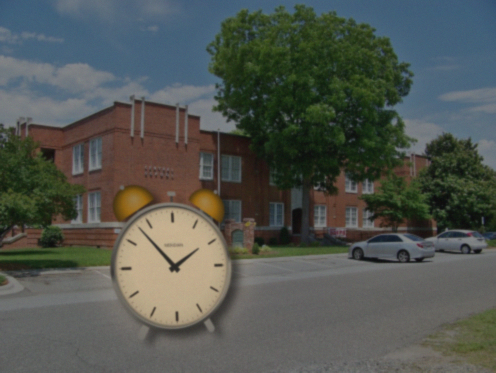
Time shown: 1:53
